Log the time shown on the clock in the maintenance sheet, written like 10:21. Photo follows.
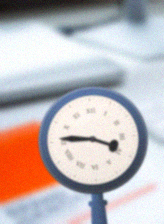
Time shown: 3:46
